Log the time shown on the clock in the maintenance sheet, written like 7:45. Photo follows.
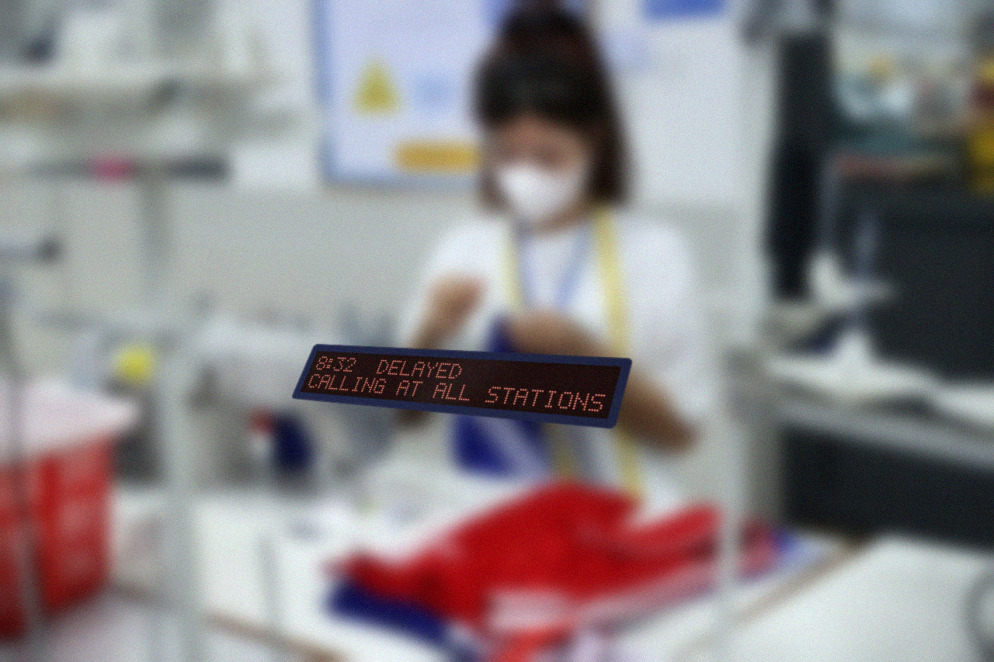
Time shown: 8:32
